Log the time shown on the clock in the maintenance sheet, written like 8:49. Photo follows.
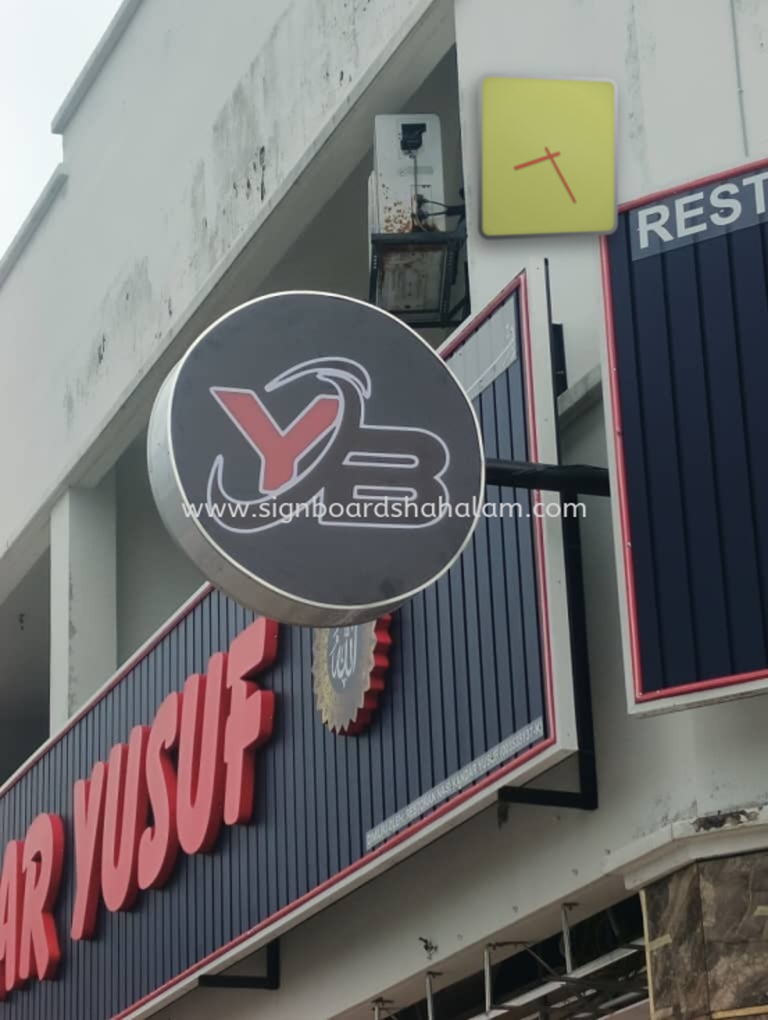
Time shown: 8:25
